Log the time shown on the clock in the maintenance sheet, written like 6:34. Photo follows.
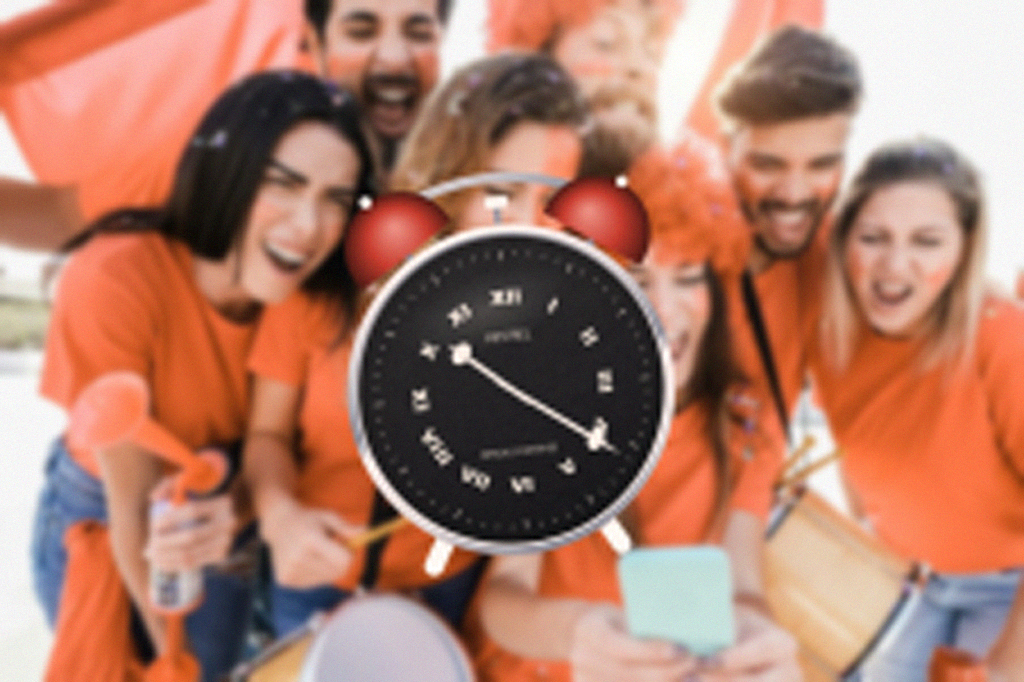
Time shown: 10:21
